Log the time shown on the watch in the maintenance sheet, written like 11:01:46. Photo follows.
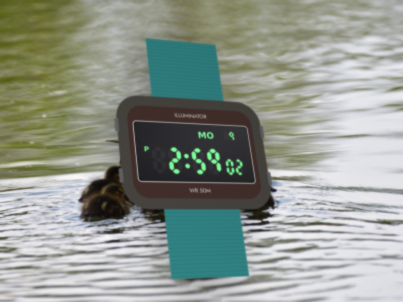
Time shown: 2:59:02
